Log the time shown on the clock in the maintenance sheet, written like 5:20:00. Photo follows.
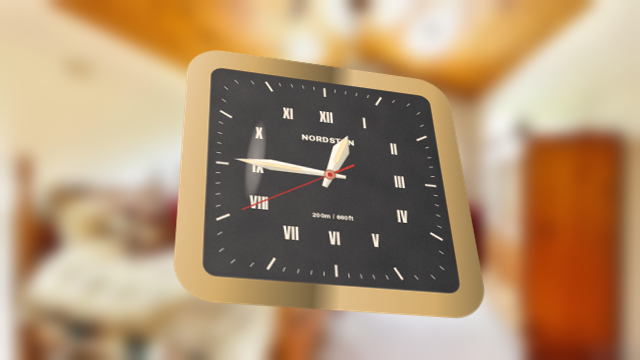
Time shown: 12:45:40
